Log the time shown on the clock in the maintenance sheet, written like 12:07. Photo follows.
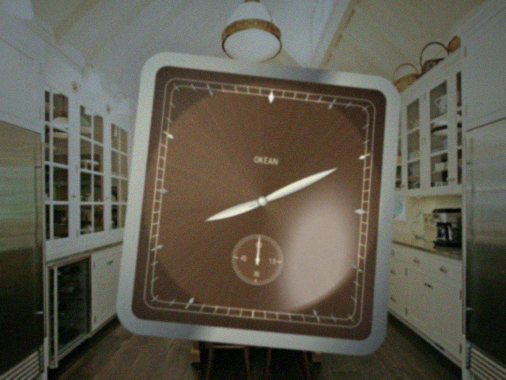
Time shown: 8:10
